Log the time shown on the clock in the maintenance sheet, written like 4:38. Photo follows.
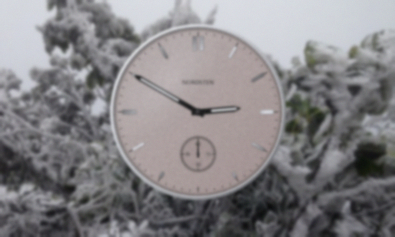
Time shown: 2:50
